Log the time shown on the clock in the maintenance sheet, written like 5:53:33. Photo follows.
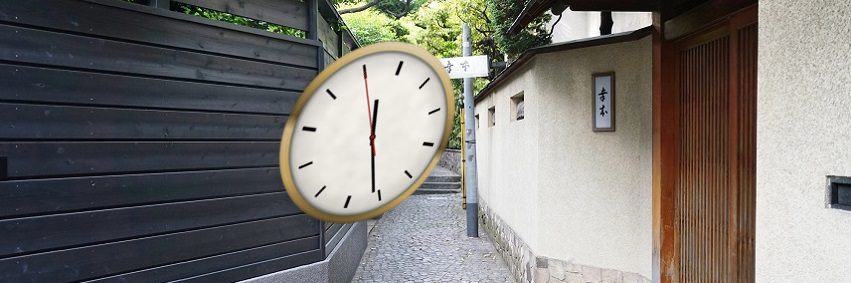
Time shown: 11:25:55
